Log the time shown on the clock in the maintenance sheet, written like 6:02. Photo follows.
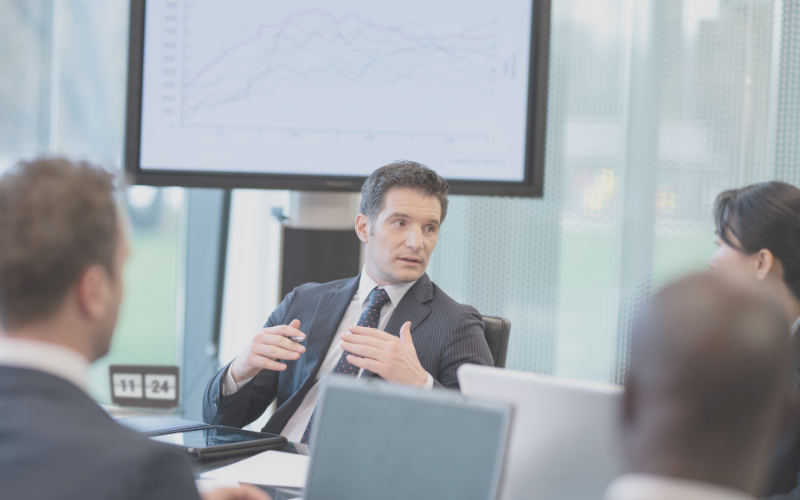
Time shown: 11:24
